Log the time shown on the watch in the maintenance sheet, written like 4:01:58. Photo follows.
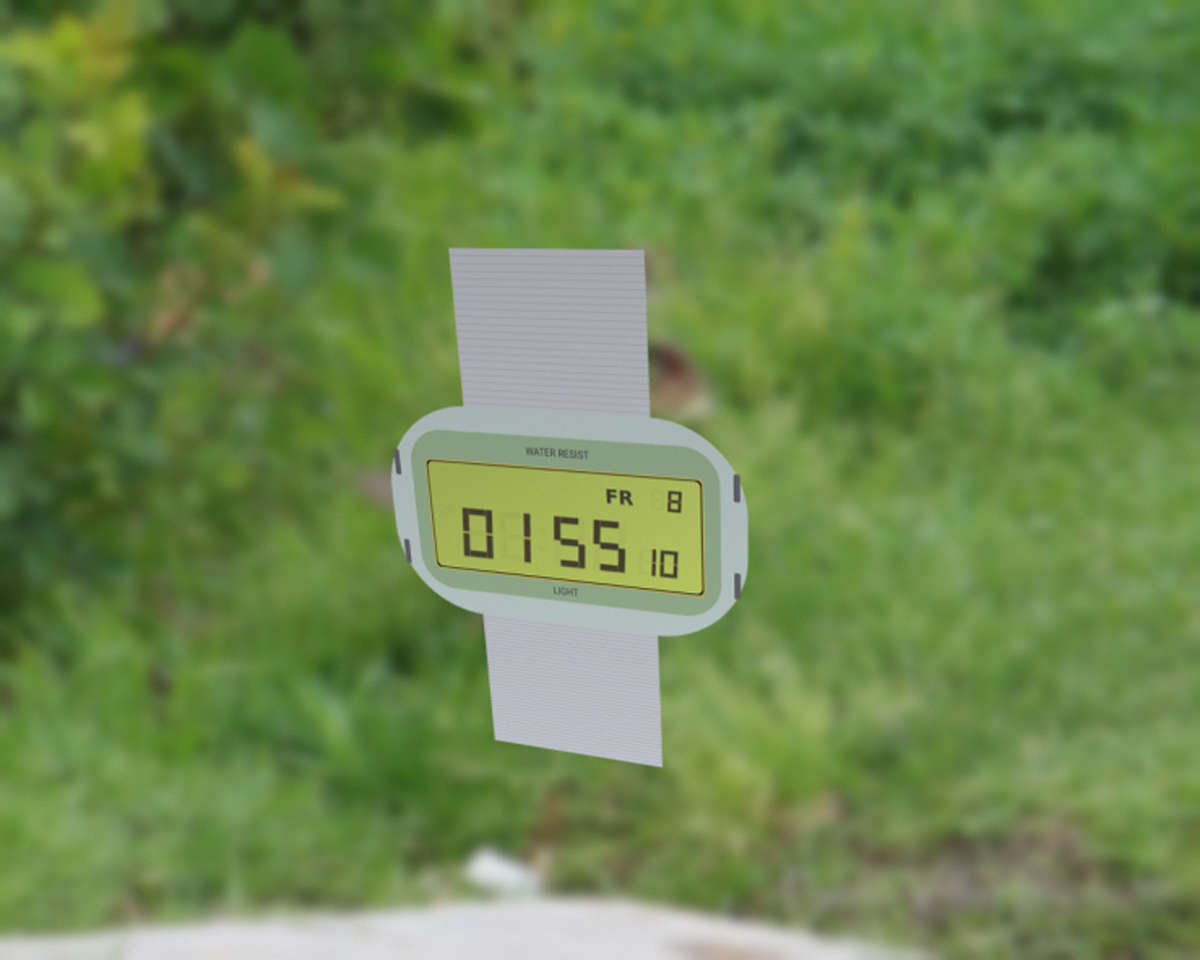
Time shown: 1:55:10
